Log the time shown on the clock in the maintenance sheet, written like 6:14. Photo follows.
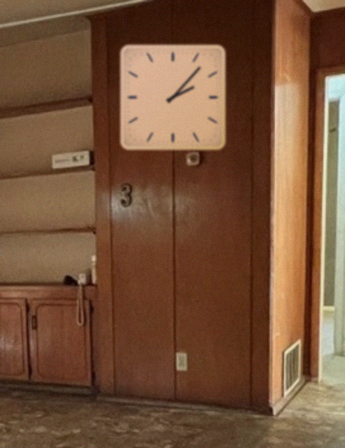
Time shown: 2:07
